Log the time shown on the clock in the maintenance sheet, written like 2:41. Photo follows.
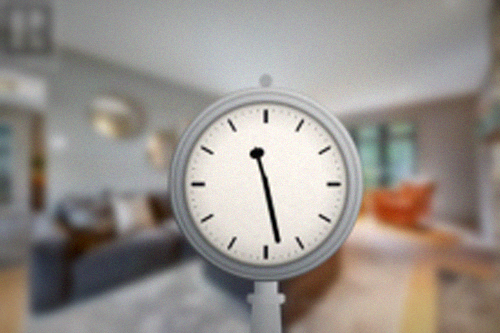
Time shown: 11:28
